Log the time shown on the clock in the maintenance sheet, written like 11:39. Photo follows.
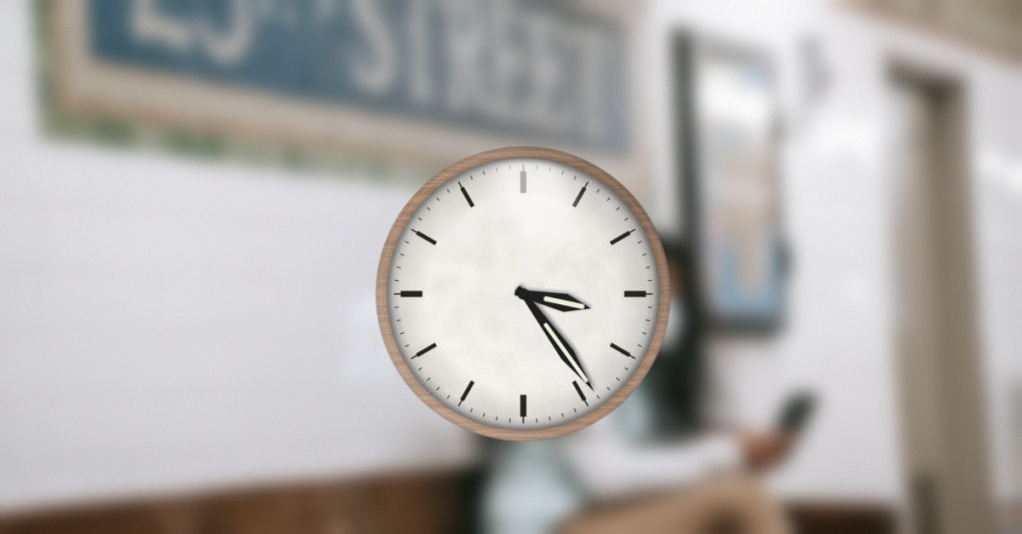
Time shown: 3:24
